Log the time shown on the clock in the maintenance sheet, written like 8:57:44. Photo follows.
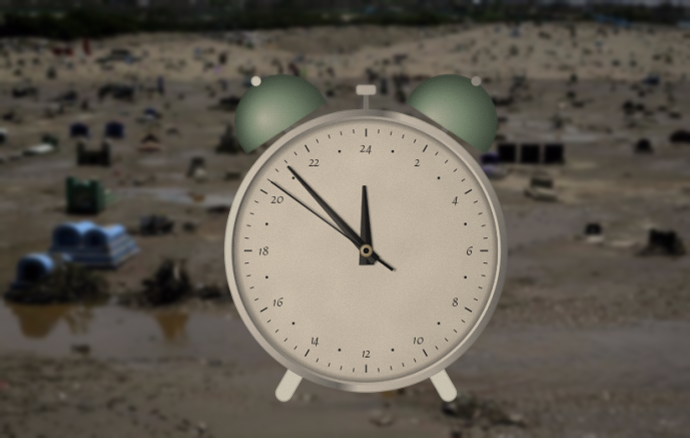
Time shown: 23:52:51
